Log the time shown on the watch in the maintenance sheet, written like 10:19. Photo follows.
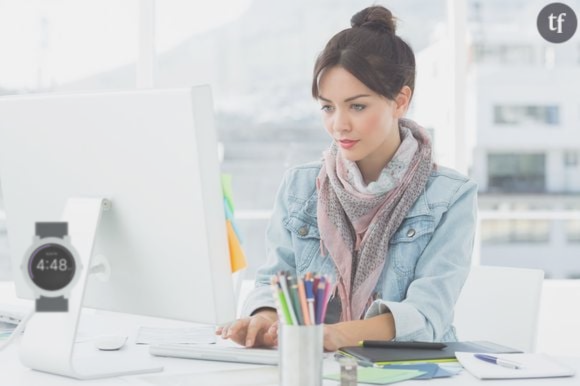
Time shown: 4:48
